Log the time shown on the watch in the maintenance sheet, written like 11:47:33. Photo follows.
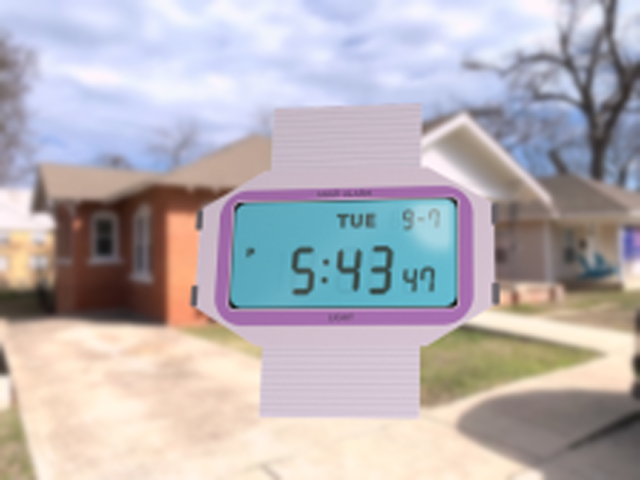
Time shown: 5:43:47
